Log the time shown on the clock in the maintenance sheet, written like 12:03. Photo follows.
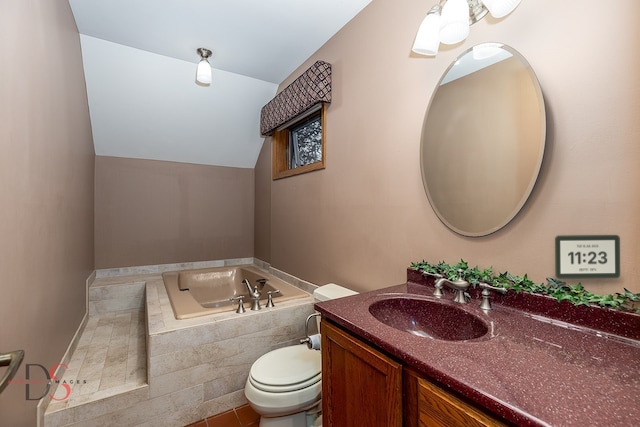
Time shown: 11:23
